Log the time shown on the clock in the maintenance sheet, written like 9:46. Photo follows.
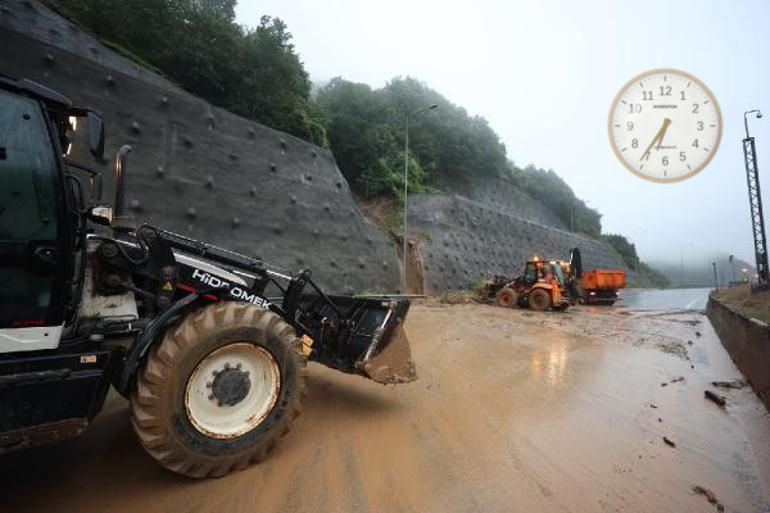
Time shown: 6:36
